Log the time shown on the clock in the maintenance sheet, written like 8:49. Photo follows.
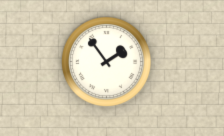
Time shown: 1:54
